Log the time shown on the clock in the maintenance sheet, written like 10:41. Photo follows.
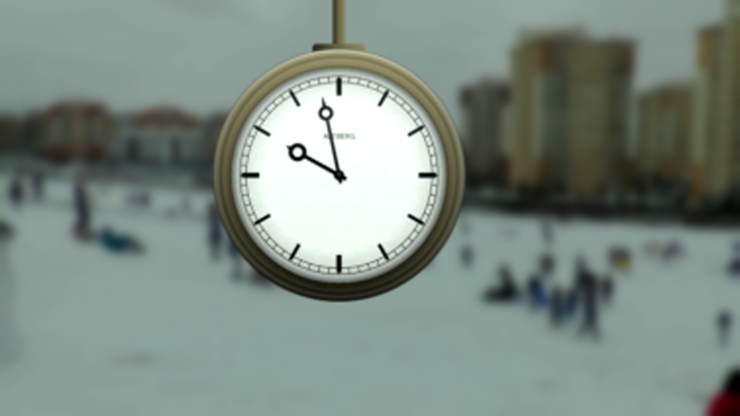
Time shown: 9:58
